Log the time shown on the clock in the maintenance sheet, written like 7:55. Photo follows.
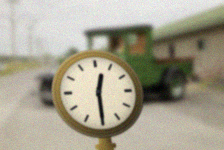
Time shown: 12:30
